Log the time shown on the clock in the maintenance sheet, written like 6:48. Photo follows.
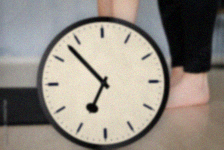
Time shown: 6:53
